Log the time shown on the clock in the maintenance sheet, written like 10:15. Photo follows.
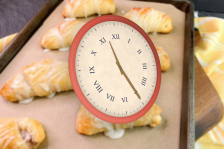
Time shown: 11:25
